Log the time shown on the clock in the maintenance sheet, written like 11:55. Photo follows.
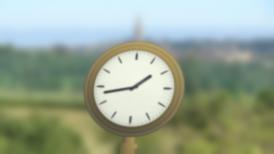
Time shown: 1:43
